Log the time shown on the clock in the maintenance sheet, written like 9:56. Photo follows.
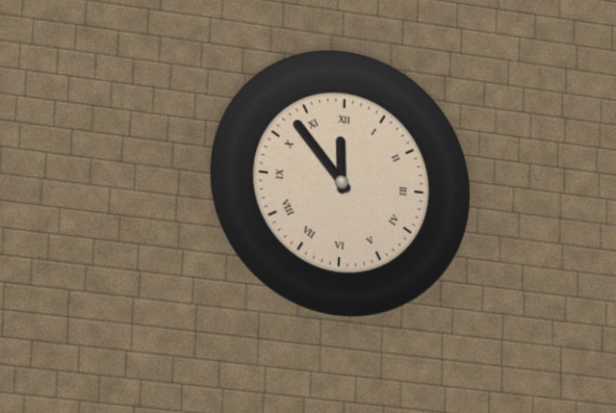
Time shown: 11:53
